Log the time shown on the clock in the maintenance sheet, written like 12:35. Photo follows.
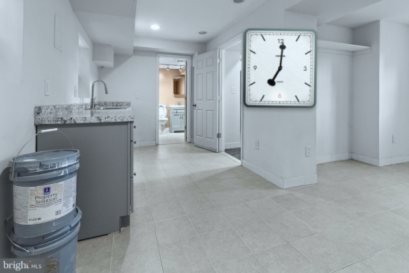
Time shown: 7:01
